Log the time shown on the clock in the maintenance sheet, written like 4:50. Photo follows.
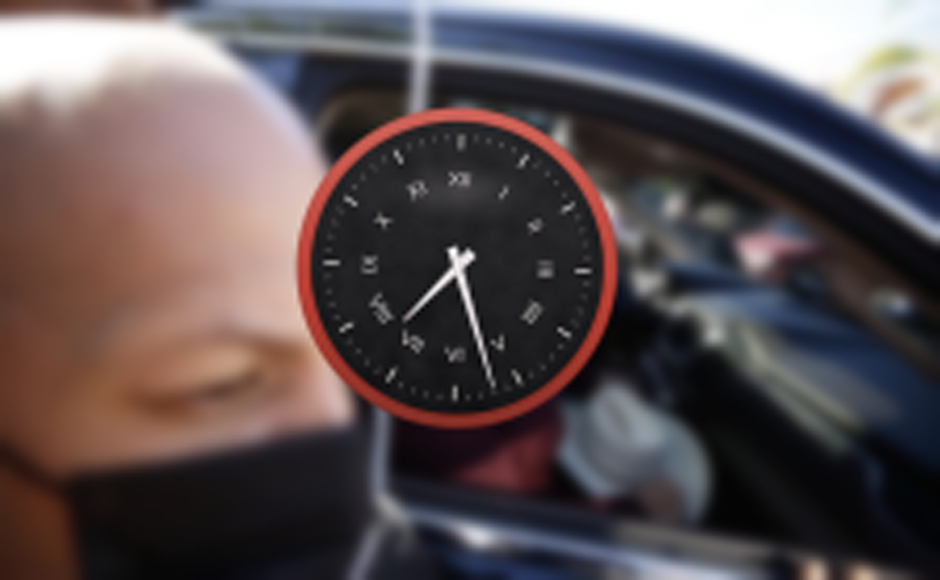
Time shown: 7:27
